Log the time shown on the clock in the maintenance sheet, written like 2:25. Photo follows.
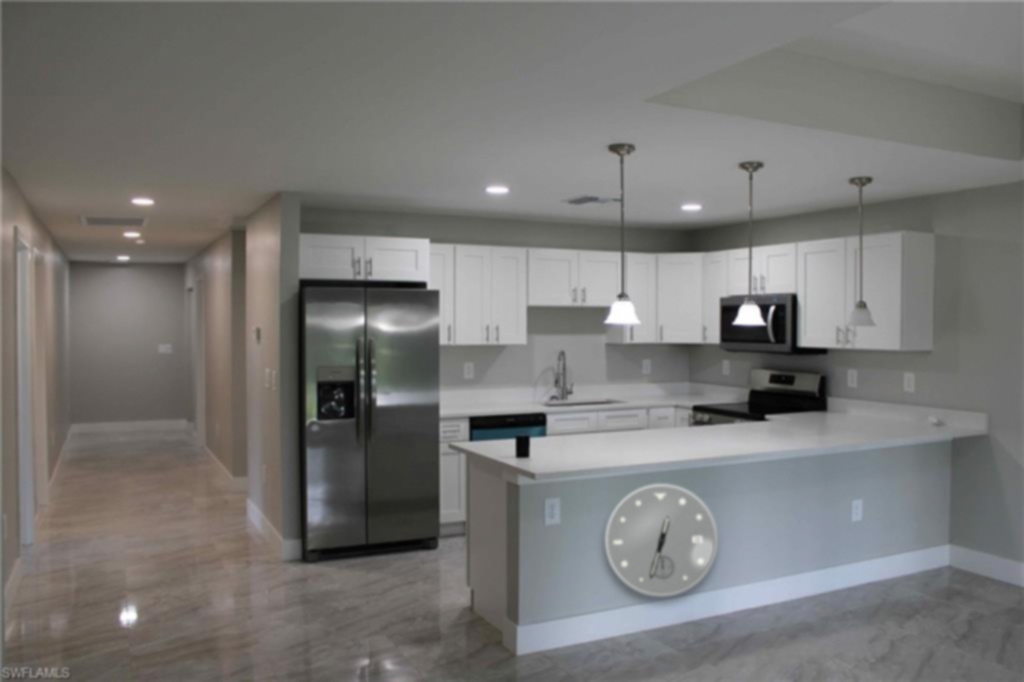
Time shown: 12:33
